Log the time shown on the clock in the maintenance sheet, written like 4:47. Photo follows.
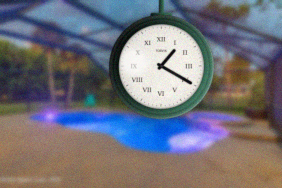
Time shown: 1:20
